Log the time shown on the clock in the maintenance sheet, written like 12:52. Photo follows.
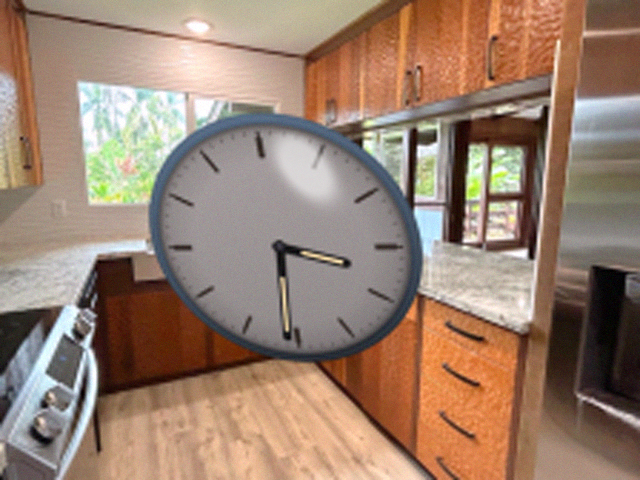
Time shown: 3:31
